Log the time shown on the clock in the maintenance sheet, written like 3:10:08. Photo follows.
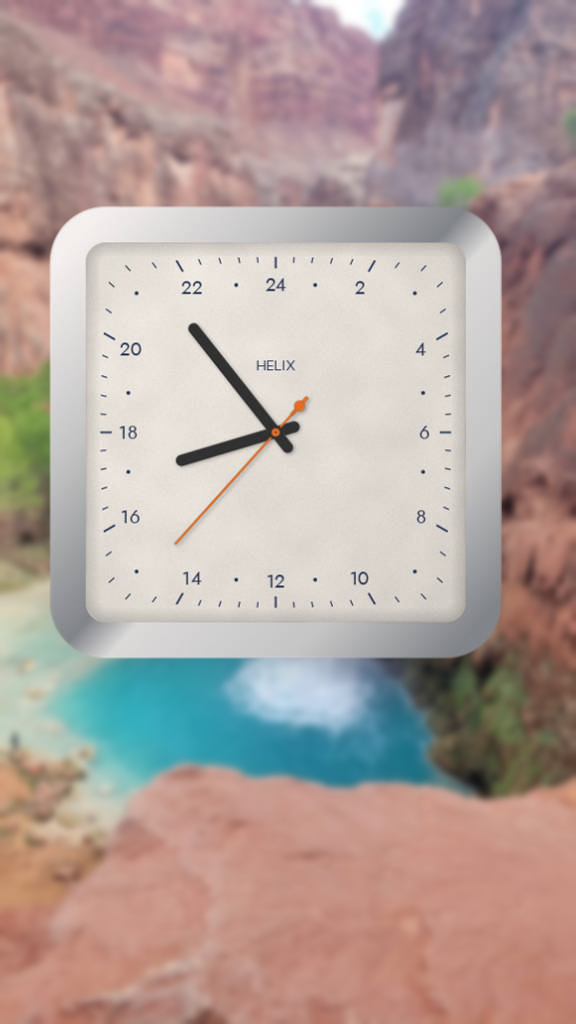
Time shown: 16:53:37
